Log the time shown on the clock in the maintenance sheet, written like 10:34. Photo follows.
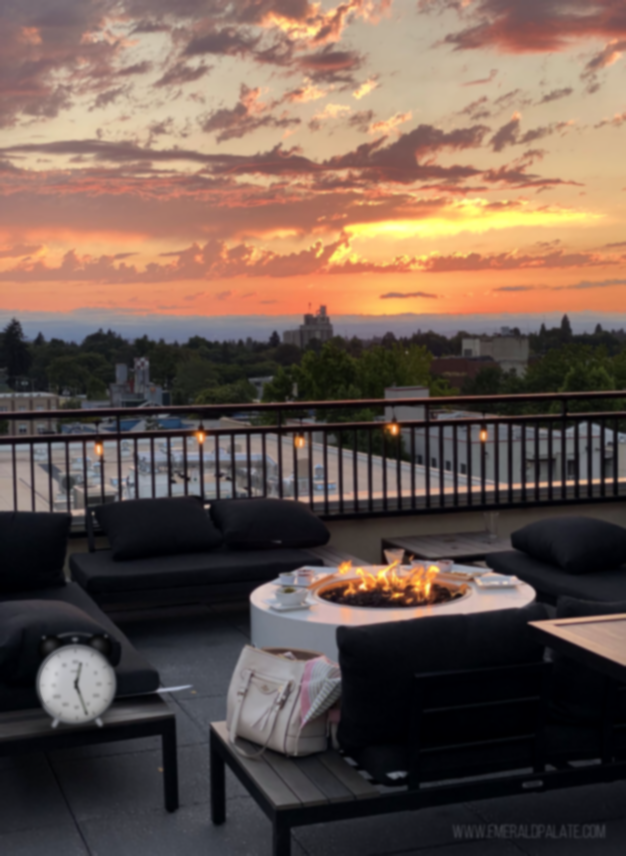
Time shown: 12:27
